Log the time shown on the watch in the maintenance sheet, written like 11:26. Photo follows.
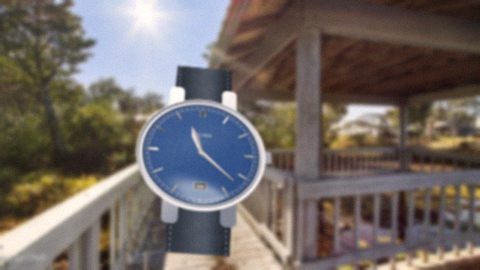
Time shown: 11:22
